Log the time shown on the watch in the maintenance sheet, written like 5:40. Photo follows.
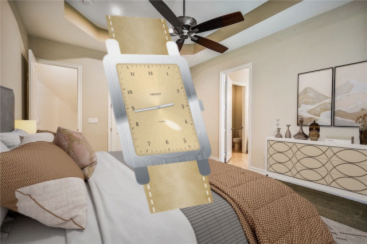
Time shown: 2:44
